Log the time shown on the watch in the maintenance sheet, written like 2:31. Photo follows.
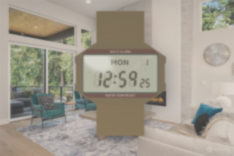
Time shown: 12:59
